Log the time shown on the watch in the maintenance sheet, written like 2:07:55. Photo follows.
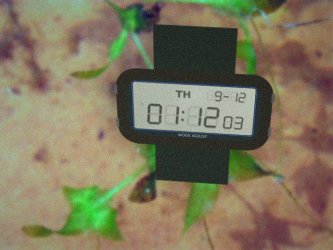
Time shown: 1:12:03
